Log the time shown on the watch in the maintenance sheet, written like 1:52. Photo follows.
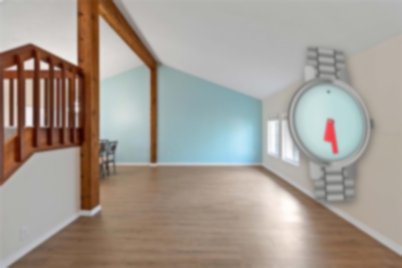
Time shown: 6:29
